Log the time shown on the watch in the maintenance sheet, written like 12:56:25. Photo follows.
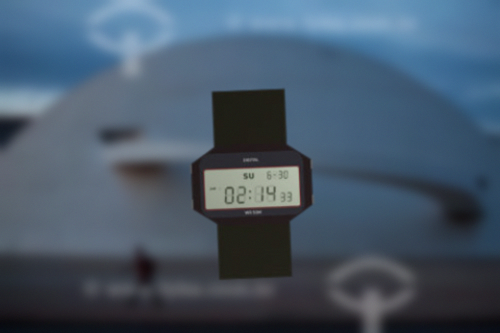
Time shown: 2:14:33
